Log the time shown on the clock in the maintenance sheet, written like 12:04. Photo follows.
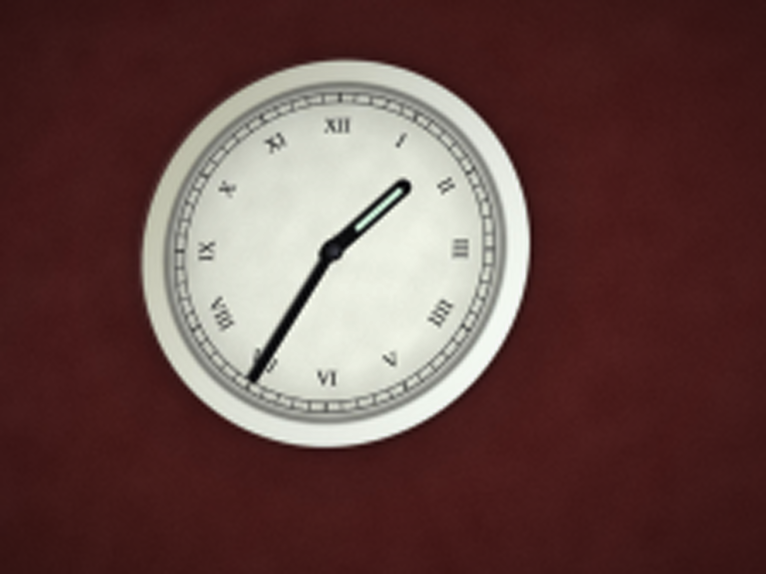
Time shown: 1:35
